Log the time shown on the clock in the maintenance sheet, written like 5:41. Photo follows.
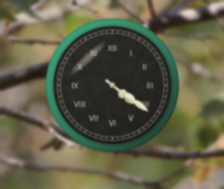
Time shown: 4:21
